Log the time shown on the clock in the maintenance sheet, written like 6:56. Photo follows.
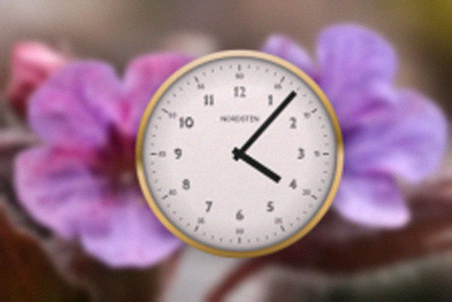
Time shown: 4:07
